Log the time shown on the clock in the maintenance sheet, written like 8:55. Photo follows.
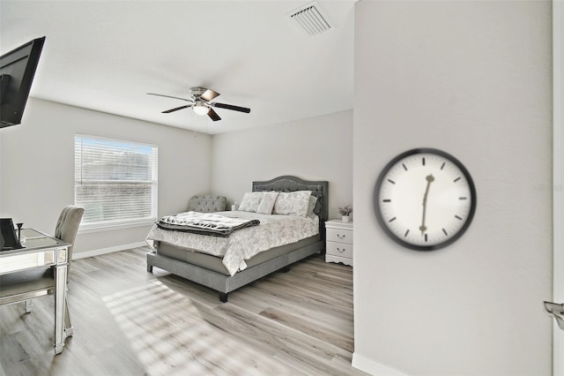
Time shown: 12:31
